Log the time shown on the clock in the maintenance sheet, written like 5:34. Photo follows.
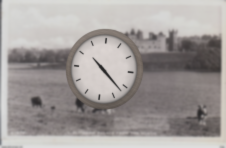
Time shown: 10:22
